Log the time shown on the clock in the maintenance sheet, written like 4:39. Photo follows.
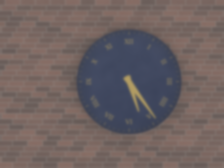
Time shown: 5:24
